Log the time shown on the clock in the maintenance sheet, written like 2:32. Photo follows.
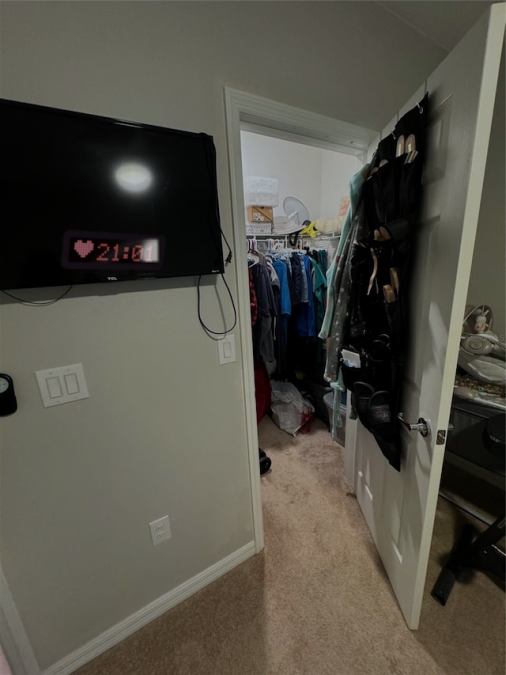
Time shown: 21:01
